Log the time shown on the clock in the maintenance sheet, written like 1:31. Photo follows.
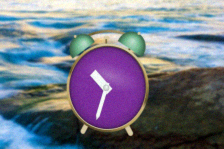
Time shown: 10:33
